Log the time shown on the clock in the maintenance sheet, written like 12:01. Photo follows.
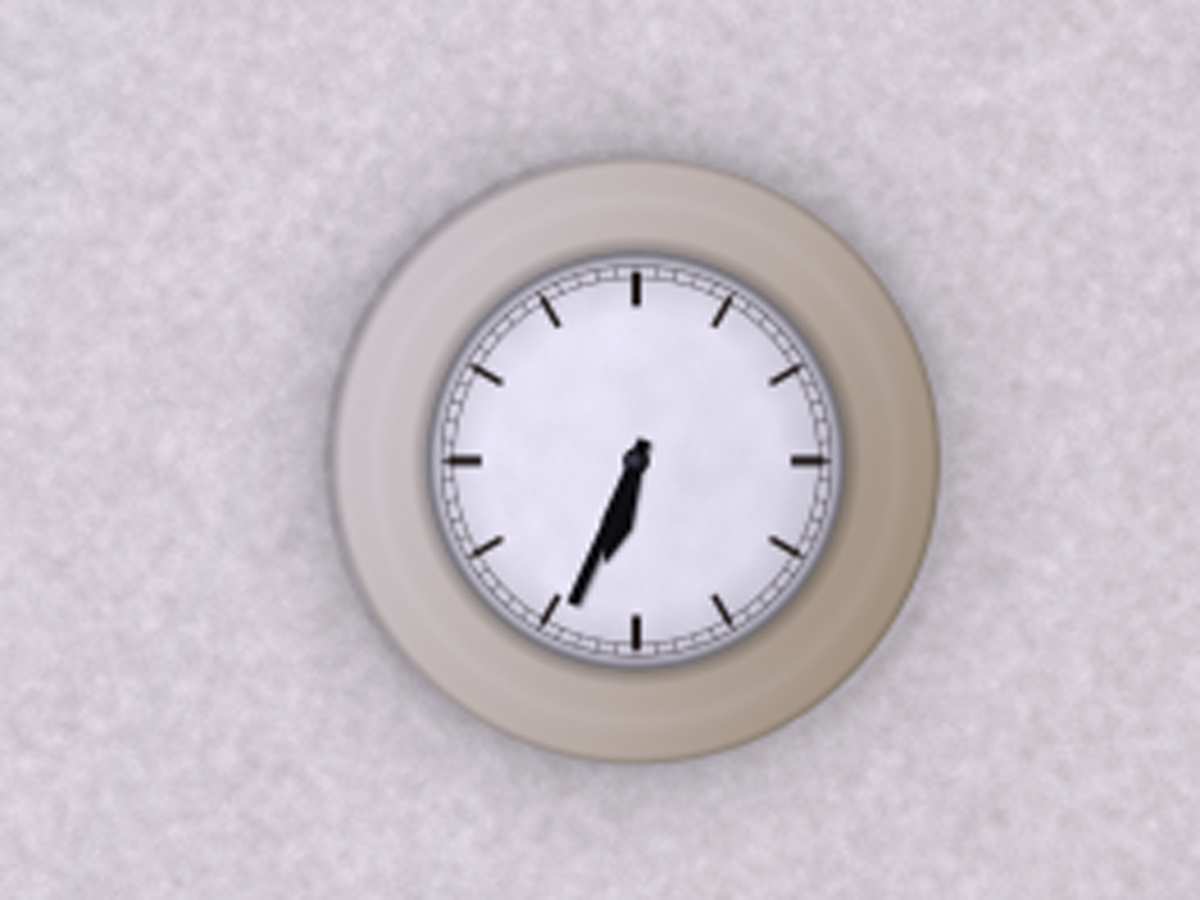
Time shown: 6:34
